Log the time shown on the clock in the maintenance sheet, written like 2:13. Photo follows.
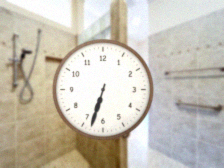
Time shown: 6:33
